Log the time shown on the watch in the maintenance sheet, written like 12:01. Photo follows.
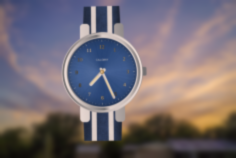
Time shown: 7:26
